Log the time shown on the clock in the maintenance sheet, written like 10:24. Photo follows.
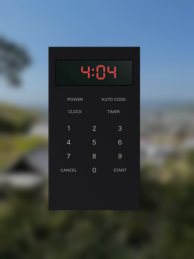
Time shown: 4:04
